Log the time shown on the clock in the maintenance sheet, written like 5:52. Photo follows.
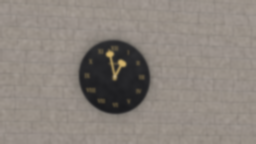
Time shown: 12:58
